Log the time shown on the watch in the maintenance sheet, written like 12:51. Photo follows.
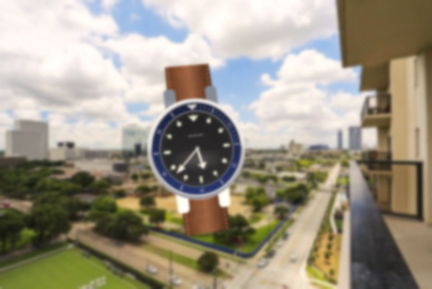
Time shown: 5:38
